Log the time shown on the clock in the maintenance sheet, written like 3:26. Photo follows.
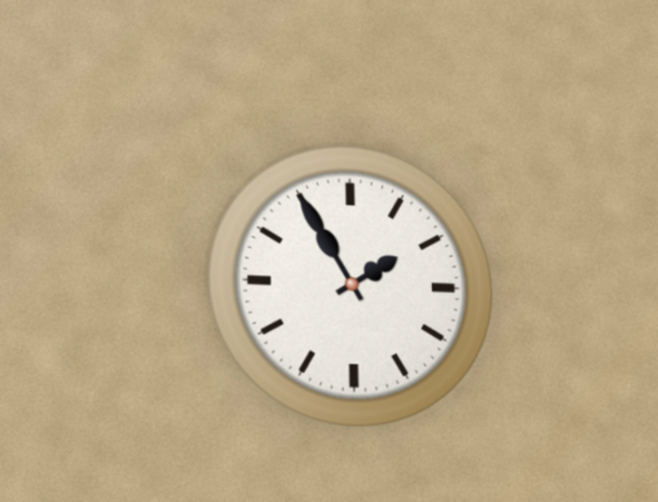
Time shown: 1:55
